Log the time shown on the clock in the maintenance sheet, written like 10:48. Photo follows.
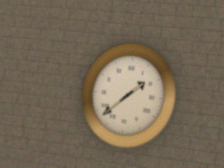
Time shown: 1:38
